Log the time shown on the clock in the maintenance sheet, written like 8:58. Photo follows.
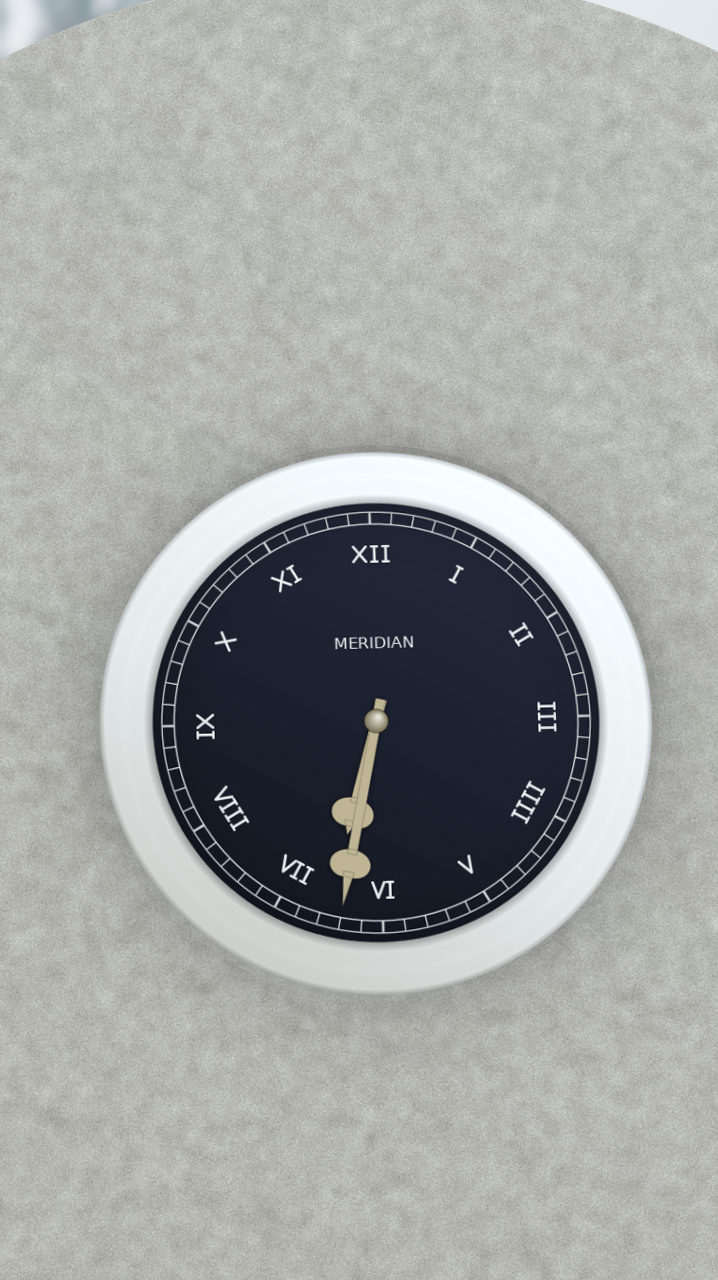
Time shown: 6:32
